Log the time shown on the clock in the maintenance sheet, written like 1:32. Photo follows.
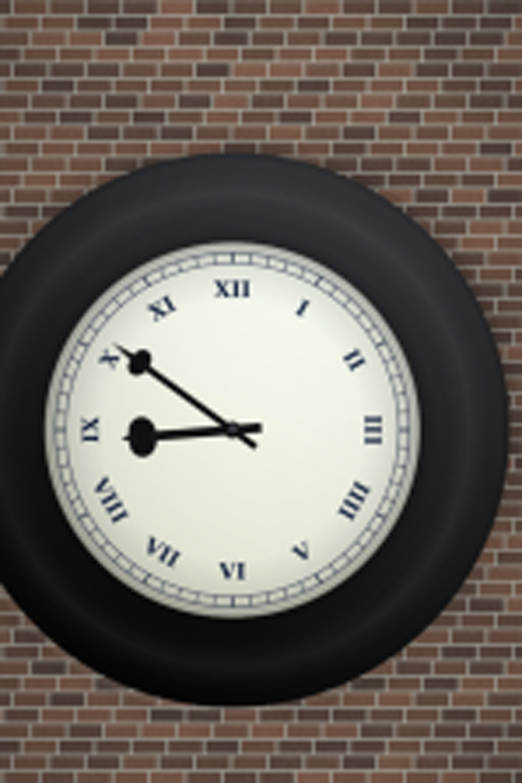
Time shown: 8:51
